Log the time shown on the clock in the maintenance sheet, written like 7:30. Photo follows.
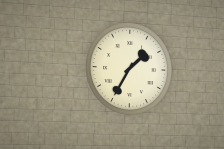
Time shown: 1:35
